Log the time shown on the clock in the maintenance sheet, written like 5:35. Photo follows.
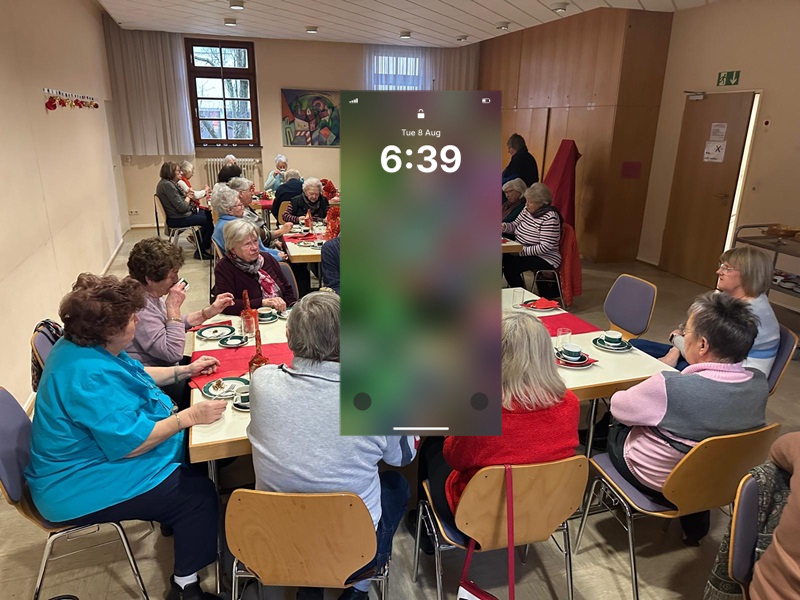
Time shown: 6:39
